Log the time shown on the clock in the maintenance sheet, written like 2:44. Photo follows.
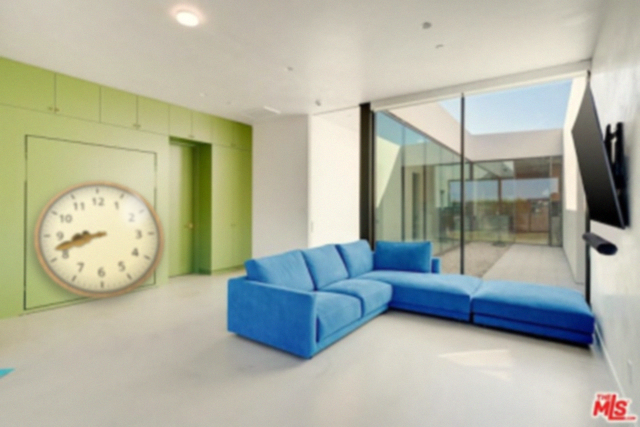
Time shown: 8:42
